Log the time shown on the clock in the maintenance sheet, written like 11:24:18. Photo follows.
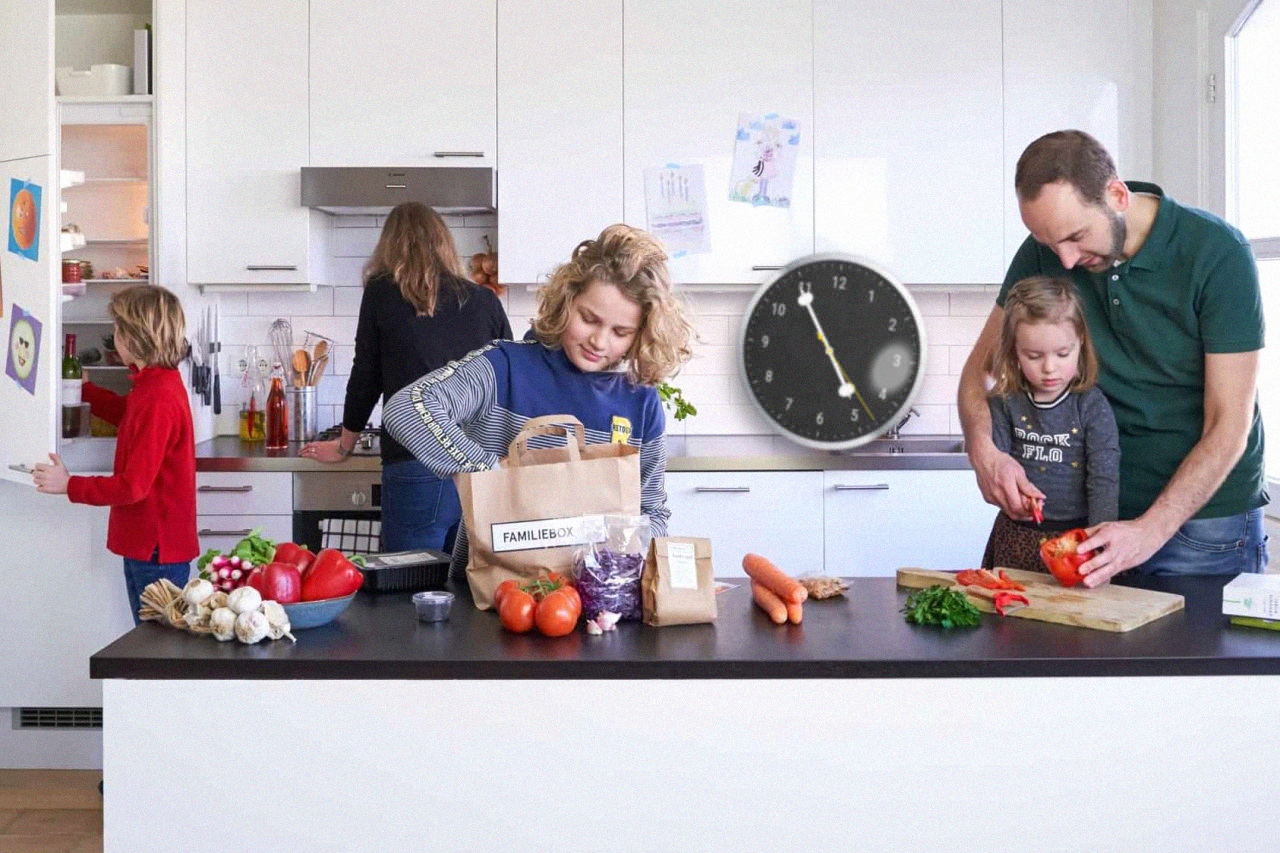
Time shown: 4:54:23
